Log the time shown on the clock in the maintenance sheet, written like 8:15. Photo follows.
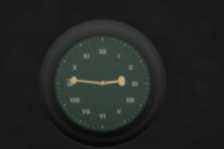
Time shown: 2:46
